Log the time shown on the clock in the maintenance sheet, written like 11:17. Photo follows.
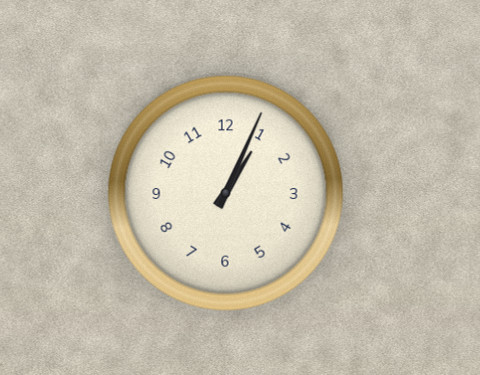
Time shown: 1:04
